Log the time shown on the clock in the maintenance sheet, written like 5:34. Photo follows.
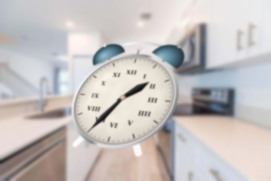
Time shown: 1:35
